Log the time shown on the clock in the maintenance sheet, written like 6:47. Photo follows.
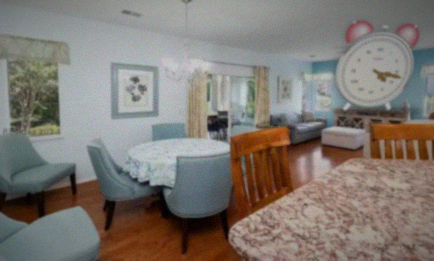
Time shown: 4:17
